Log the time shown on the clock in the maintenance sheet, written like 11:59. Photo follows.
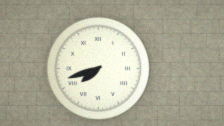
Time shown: 7:42
